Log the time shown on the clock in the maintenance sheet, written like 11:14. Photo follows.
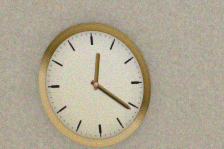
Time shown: 12:21
